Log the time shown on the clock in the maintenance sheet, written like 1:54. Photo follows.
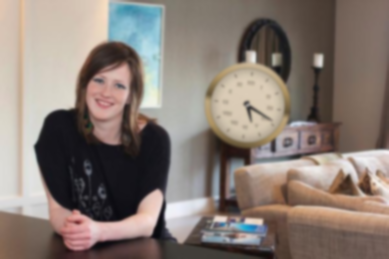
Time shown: 5:19
